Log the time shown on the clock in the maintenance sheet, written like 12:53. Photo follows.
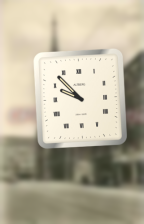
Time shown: 9:53
